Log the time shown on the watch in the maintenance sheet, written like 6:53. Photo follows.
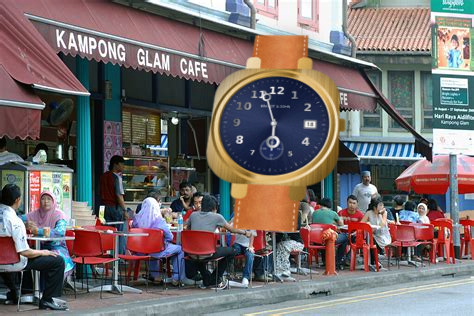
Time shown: 5:57
